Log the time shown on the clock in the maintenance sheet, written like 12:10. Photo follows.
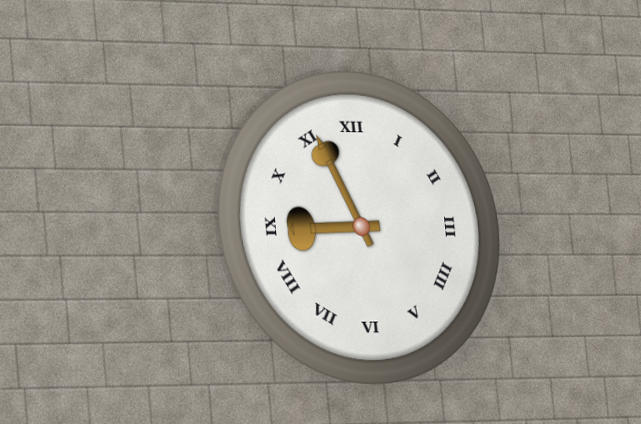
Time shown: 8:56
